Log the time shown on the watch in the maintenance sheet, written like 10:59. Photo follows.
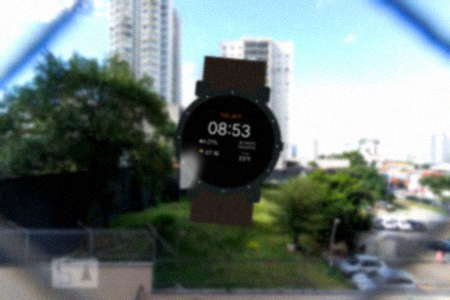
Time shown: 8:53
